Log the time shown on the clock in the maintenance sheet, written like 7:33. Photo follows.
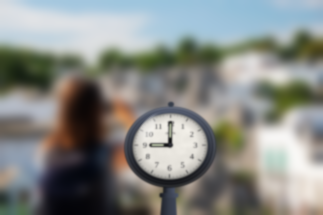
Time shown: 9:00
